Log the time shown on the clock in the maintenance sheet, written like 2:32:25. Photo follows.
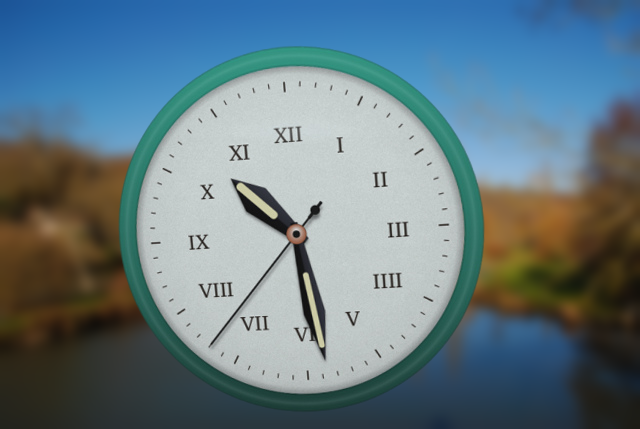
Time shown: 10:28:37
